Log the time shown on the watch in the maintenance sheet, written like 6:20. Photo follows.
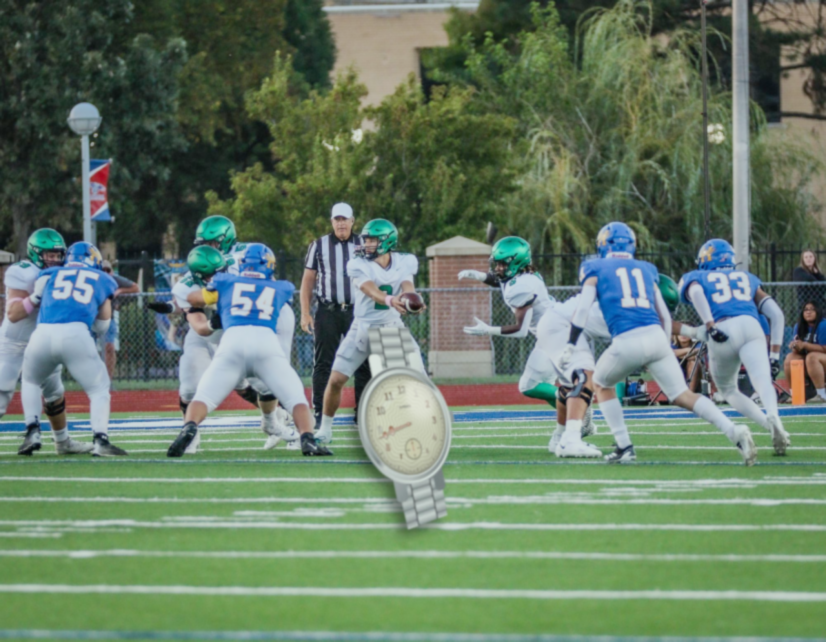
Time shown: 8:43
